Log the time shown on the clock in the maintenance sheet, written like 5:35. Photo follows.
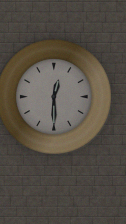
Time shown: 12:30
